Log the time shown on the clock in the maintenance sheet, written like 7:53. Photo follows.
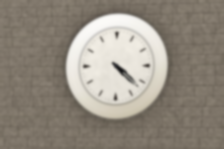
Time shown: 4:22
